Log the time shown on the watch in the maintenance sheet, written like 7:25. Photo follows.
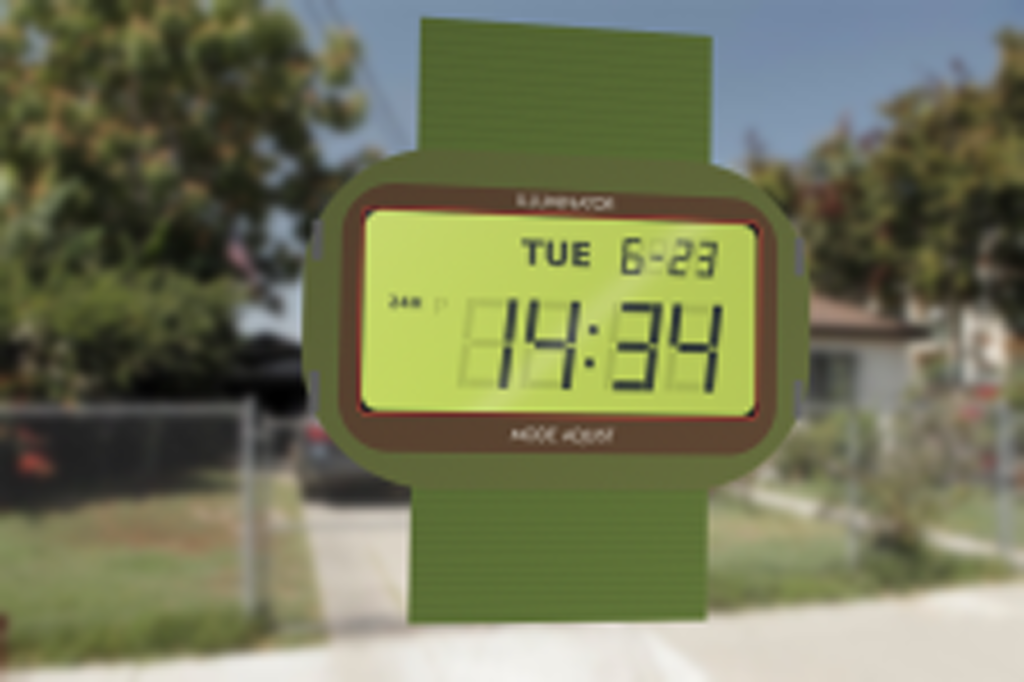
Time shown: 14:34
